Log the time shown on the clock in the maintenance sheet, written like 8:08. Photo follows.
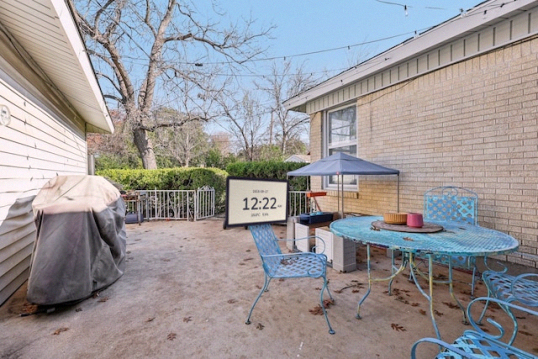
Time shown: 12:22
